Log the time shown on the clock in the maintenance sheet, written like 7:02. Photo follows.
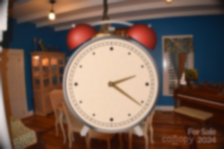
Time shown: 2:21
